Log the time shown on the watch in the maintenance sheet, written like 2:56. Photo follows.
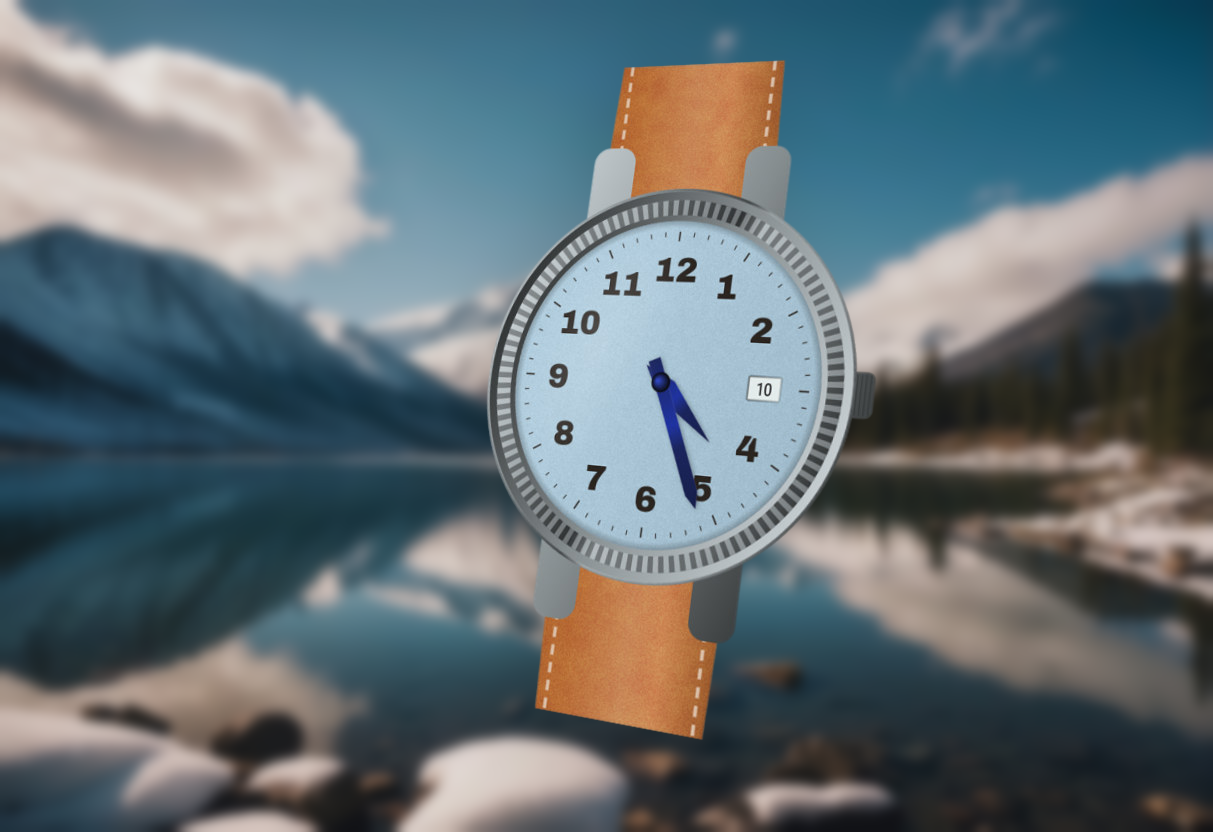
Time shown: 4:26
